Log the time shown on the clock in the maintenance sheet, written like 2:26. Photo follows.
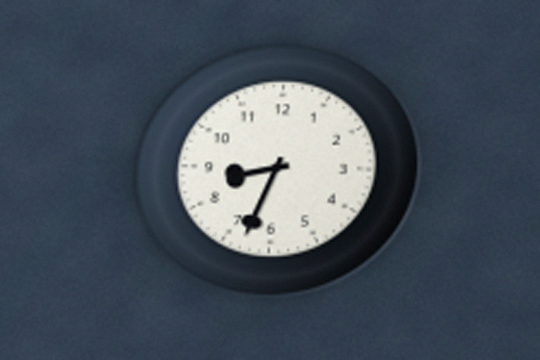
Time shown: 8:33
